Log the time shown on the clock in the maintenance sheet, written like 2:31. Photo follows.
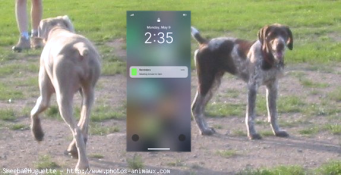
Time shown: 2:35
